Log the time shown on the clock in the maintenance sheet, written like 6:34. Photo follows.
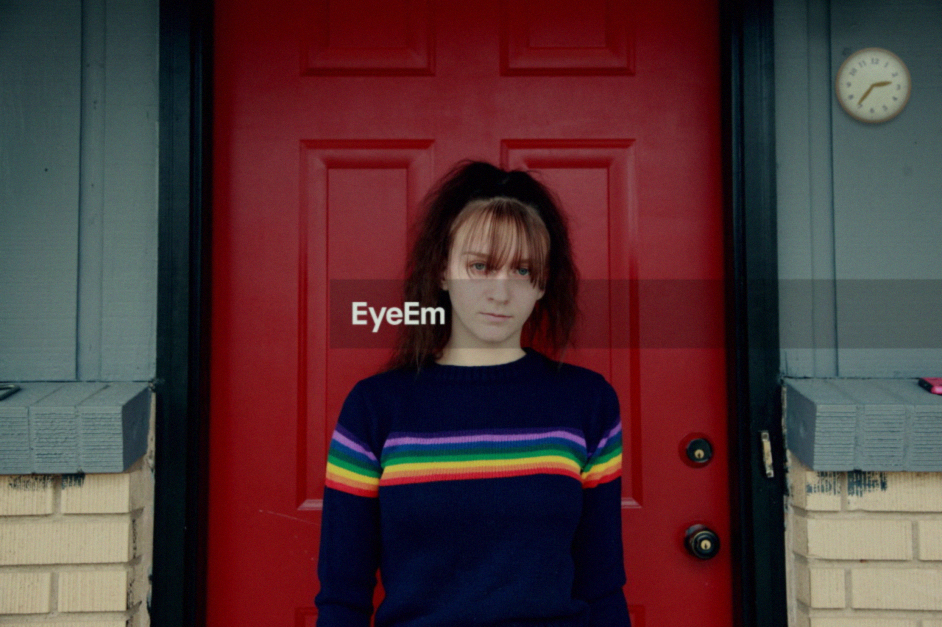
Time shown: 2:36
